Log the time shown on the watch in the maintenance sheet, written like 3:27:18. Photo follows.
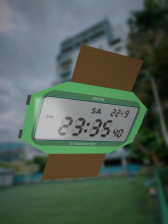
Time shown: 23:35:40
